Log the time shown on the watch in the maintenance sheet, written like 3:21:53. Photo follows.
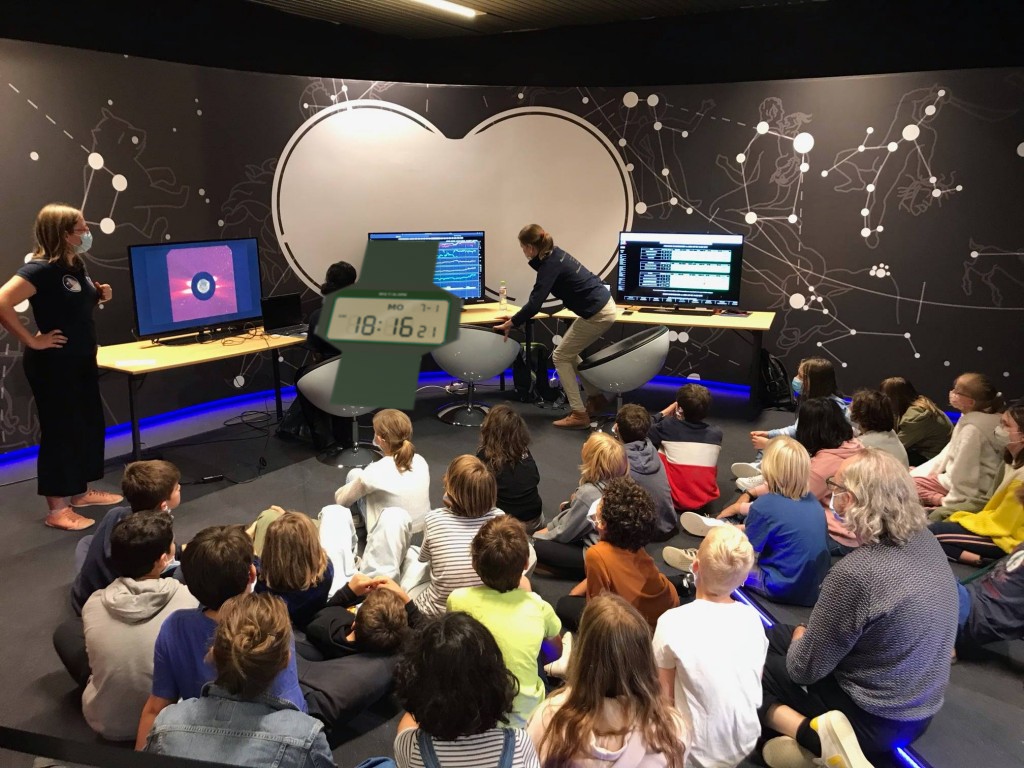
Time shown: 18:16:21
